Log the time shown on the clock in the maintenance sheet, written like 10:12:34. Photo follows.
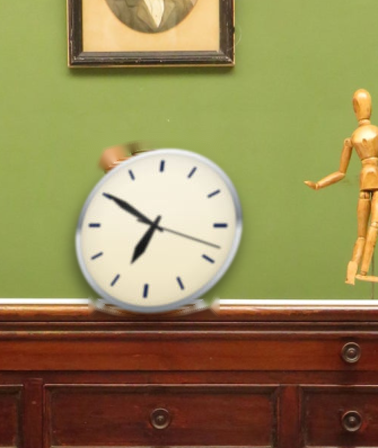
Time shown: 6:50:18
